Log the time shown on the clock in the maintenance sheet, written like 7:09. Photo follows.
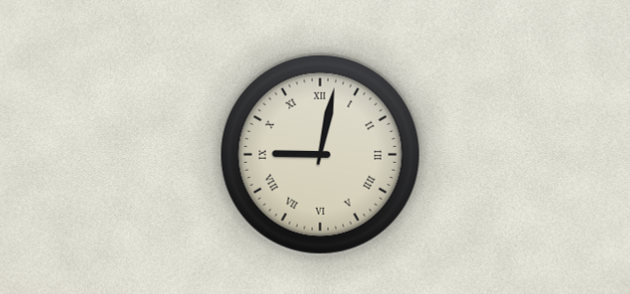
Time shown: 9:02
